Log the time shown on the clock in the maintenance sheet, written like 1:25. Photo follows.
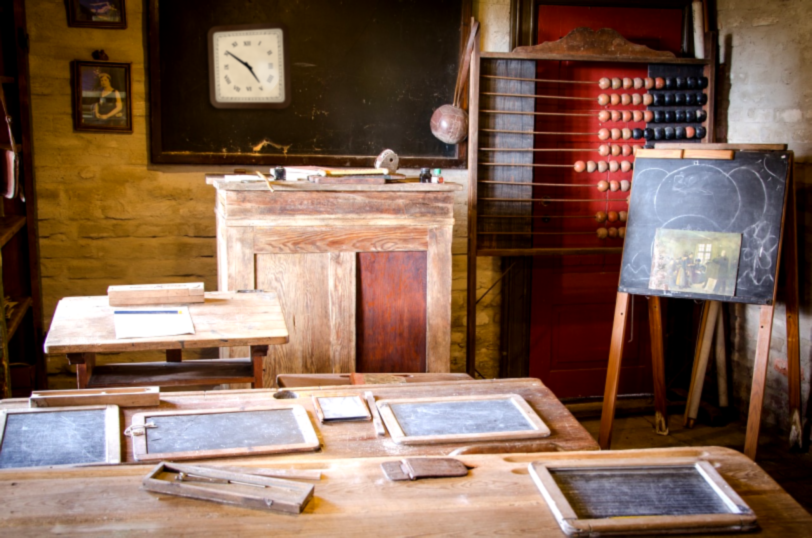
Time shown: 4:51
